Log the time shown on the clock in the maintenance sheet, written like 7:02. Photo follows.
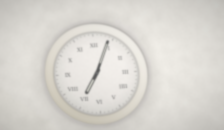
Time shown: 7:04
